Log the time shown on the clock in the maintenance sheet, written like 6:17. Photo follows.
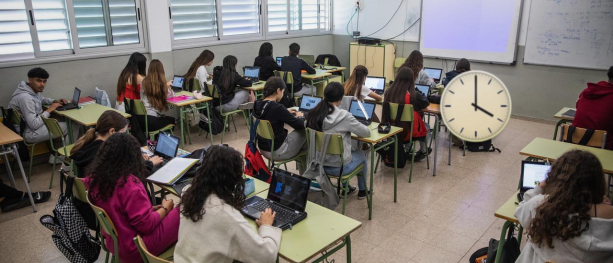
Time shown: 4:00
